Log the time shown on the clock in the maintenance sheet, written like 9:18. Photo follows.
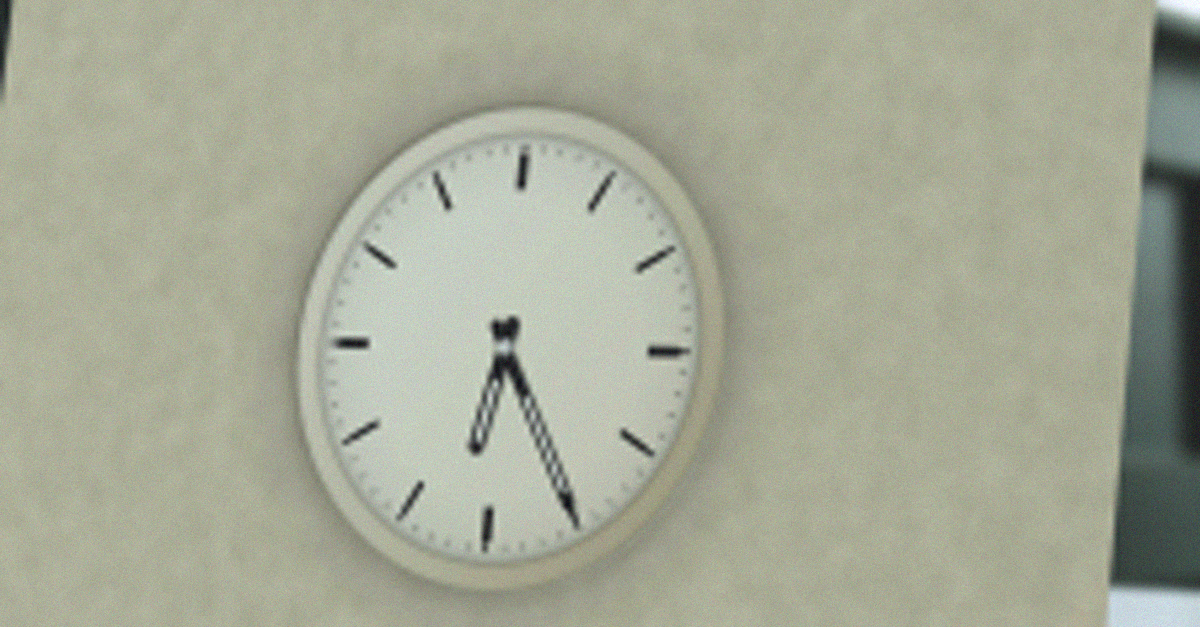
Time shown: 6:25
